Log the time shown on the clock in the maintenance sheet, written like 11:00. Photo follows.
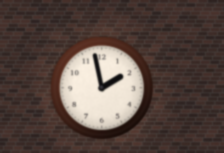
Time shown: 1:58
